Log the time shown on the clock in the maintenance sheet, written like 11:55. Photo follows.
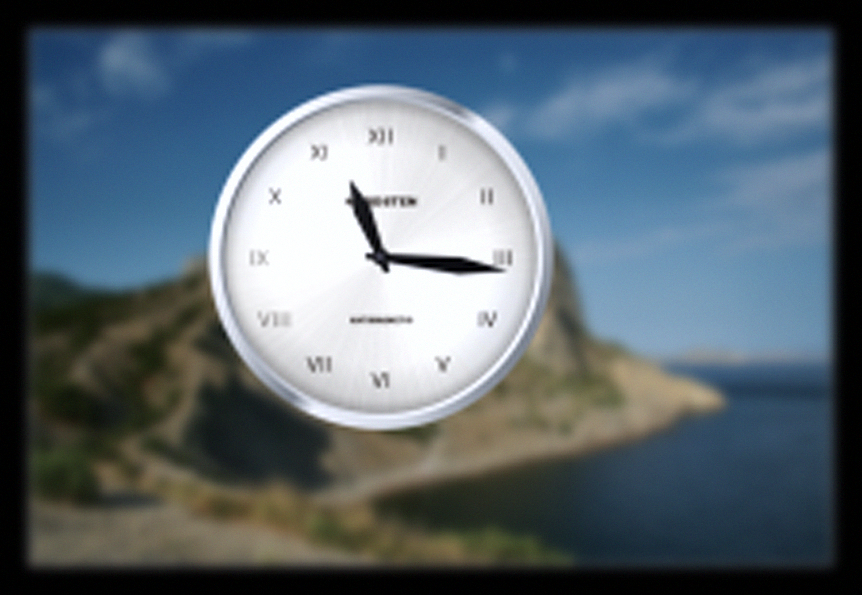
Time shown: 11:16
